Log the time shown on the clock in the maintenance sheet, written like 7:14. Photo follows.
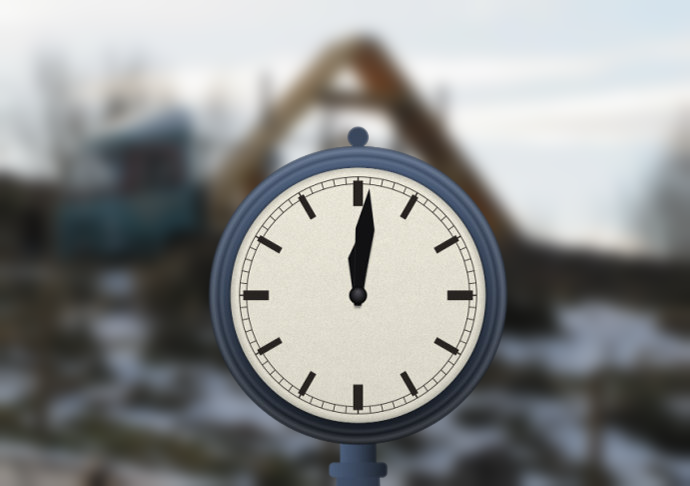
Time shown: 12:01
